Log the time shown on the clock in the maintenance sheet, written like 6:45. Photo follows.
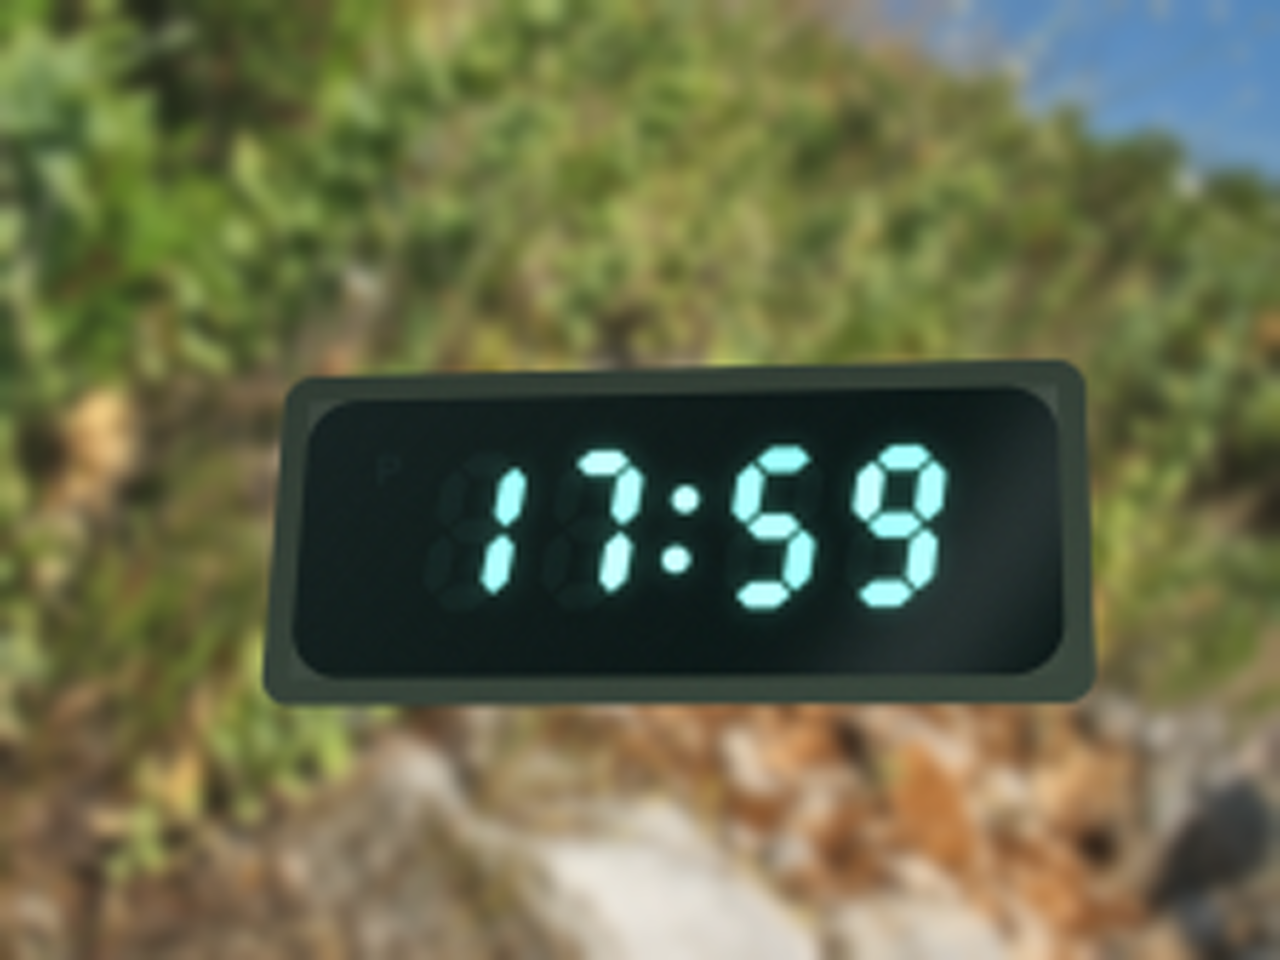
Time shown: 17:59
